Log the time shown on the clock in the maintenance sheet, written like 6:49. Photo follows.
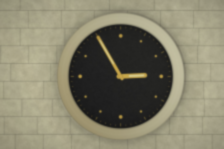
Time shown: 2:55
